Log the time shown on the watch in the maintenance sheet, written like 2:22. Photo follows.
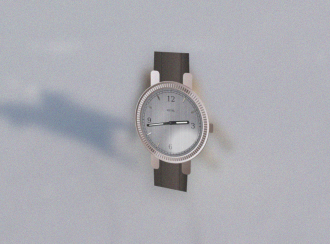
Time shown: 2:43
